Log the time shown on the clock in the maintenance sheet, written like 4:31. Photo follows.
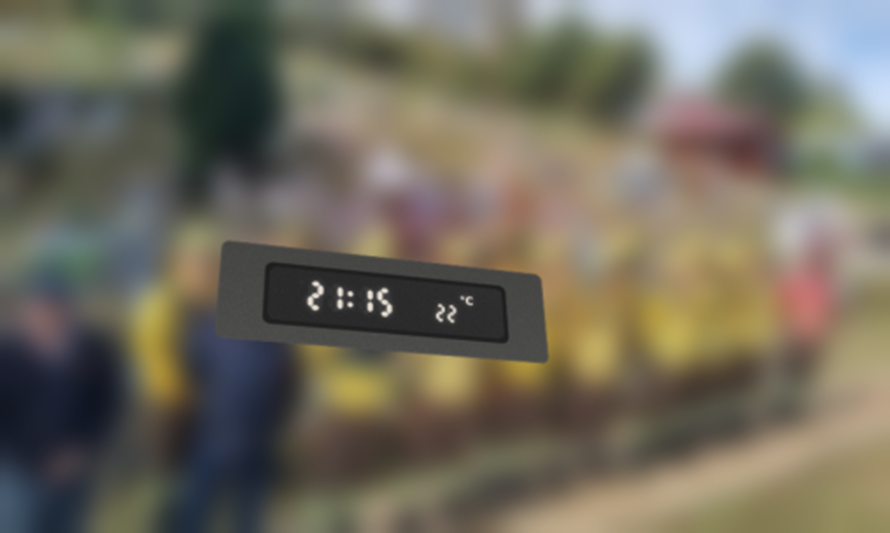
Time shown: 21:15
